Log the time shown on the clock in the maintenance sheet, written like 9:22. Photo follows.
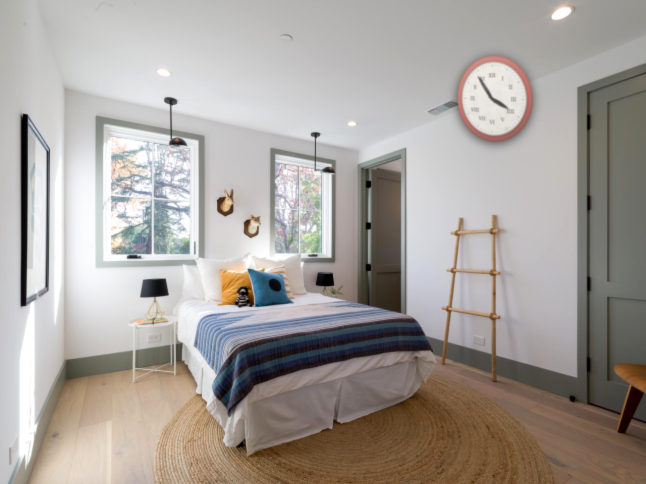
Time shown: 3:54
